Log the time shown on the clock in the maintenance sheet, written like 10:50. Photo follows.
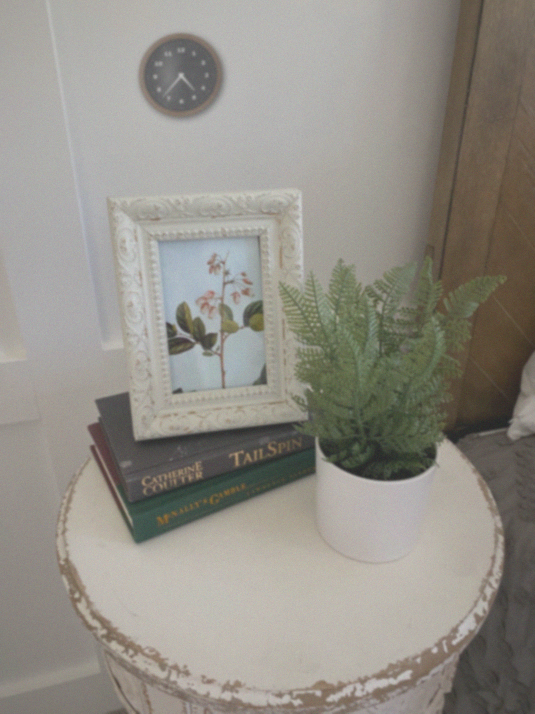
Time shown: 4:37
